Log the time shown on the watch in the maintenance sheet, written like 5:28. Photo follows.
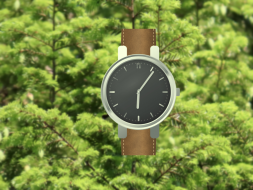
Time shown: 6:06
